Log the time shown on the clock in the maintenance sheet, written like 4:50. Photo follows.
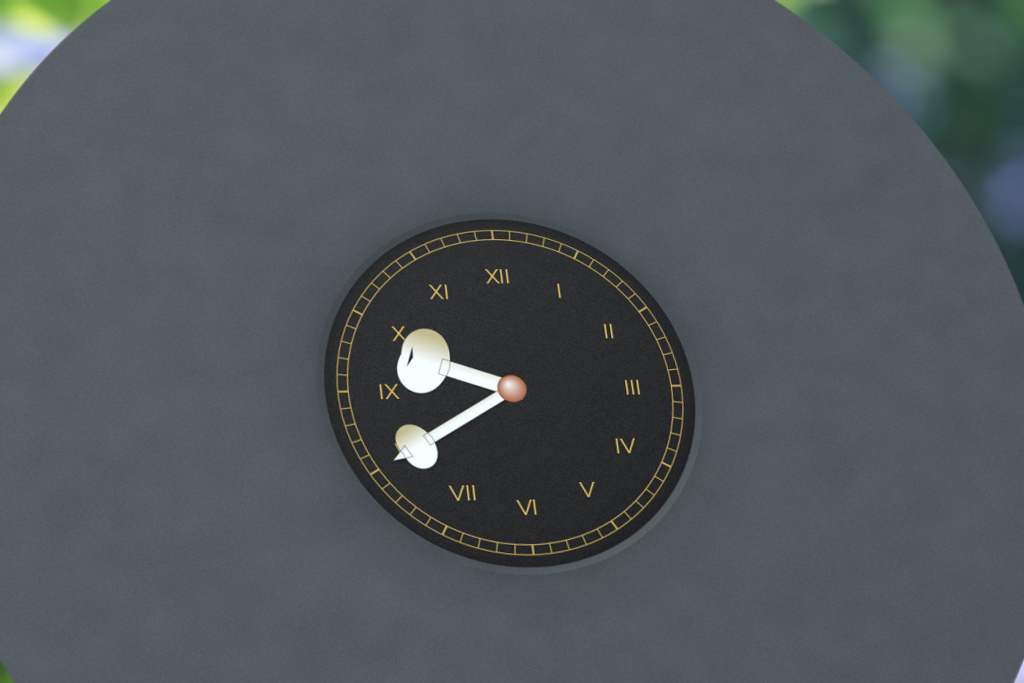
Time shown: 9:40
